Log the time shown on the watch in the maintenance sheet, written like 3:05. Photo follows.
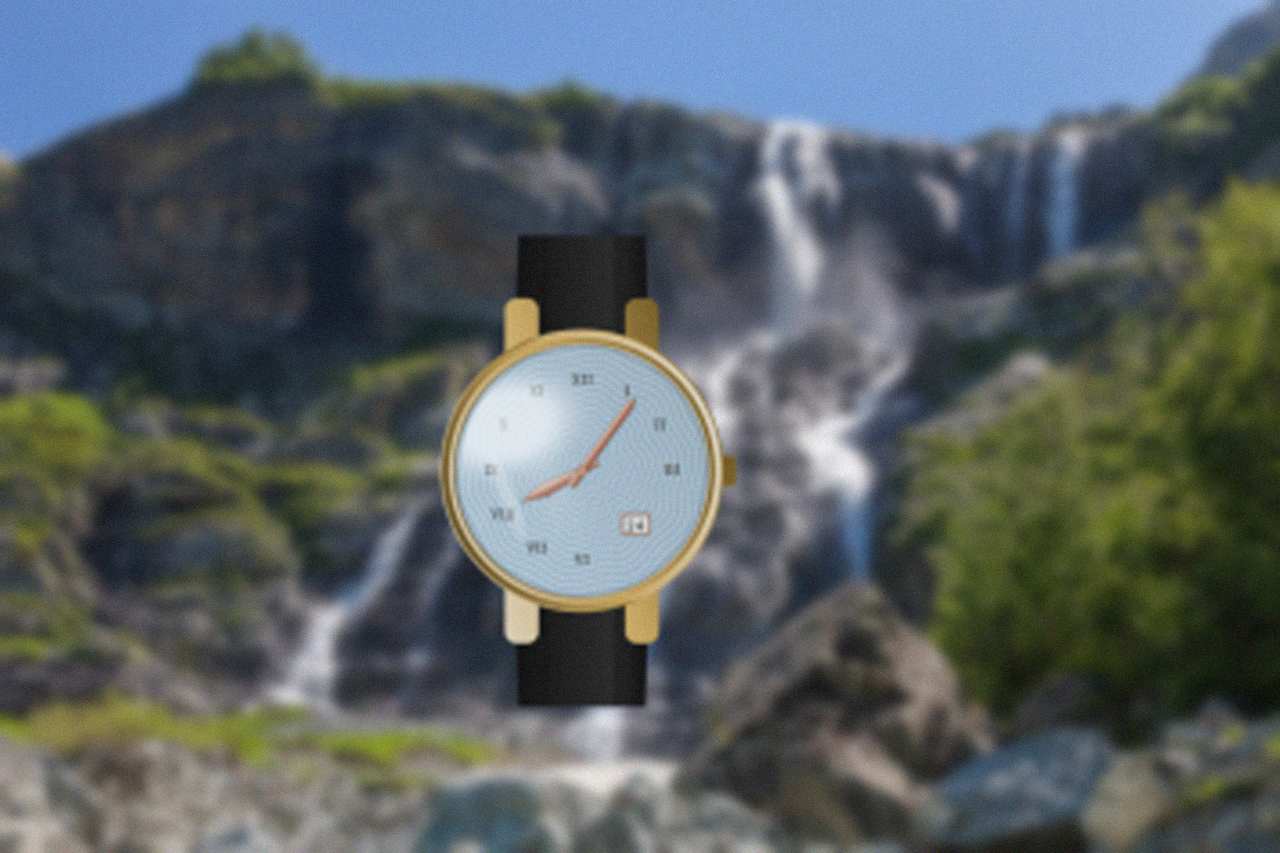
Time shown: 8:06
